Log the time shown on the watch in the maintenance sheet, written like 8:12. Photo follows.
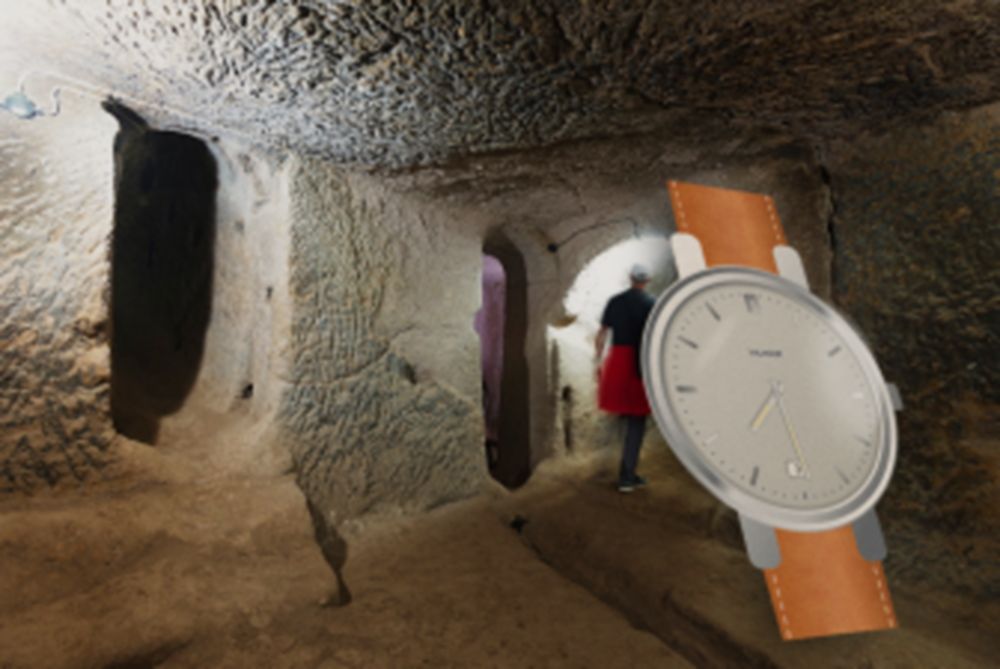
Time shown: 7:29
